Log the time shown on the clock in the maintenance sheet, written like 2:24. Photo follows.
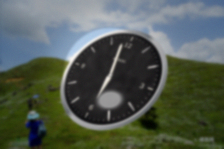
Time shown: 5:58
